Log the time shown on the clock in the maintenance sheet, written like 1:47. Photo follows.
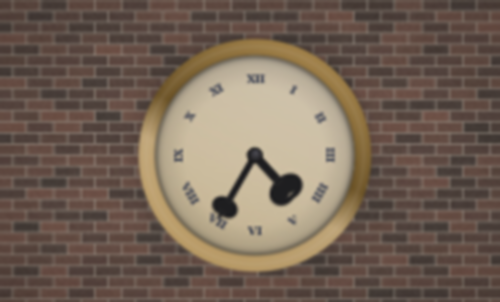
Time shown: 4:35
